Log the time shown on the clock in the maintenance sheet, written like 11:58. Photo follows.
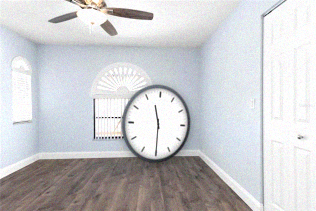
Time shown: 11:30
